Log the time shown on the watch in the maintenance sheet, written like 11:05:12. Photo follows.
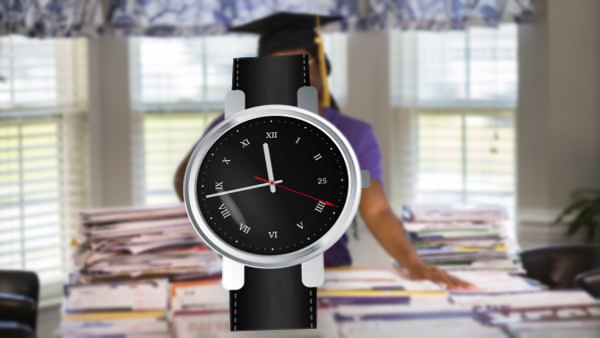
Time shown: 11:43:19
